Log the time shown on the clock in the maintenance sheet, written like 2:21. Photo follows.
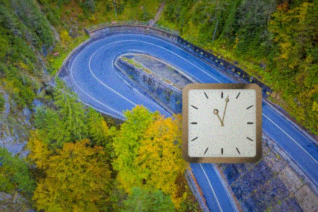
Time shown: 11:02
